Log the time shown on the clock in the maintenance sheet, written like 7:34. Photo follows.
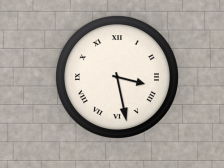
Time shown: 3:28
